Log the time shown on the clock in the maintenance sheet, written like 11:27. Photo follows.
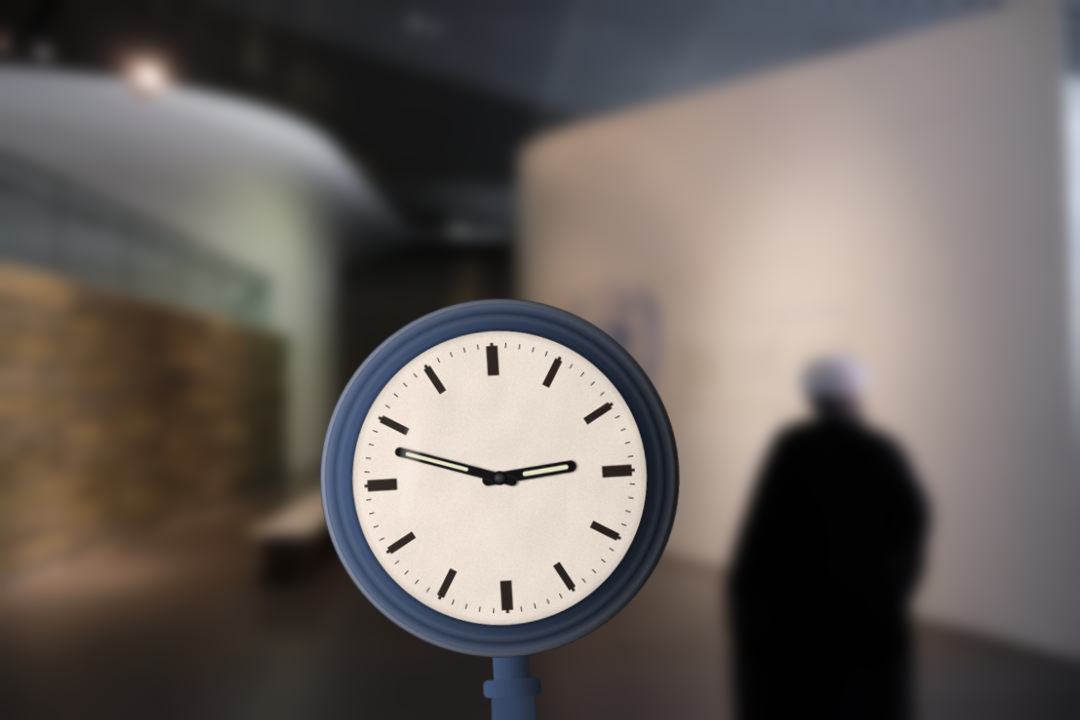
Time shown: 2:48
